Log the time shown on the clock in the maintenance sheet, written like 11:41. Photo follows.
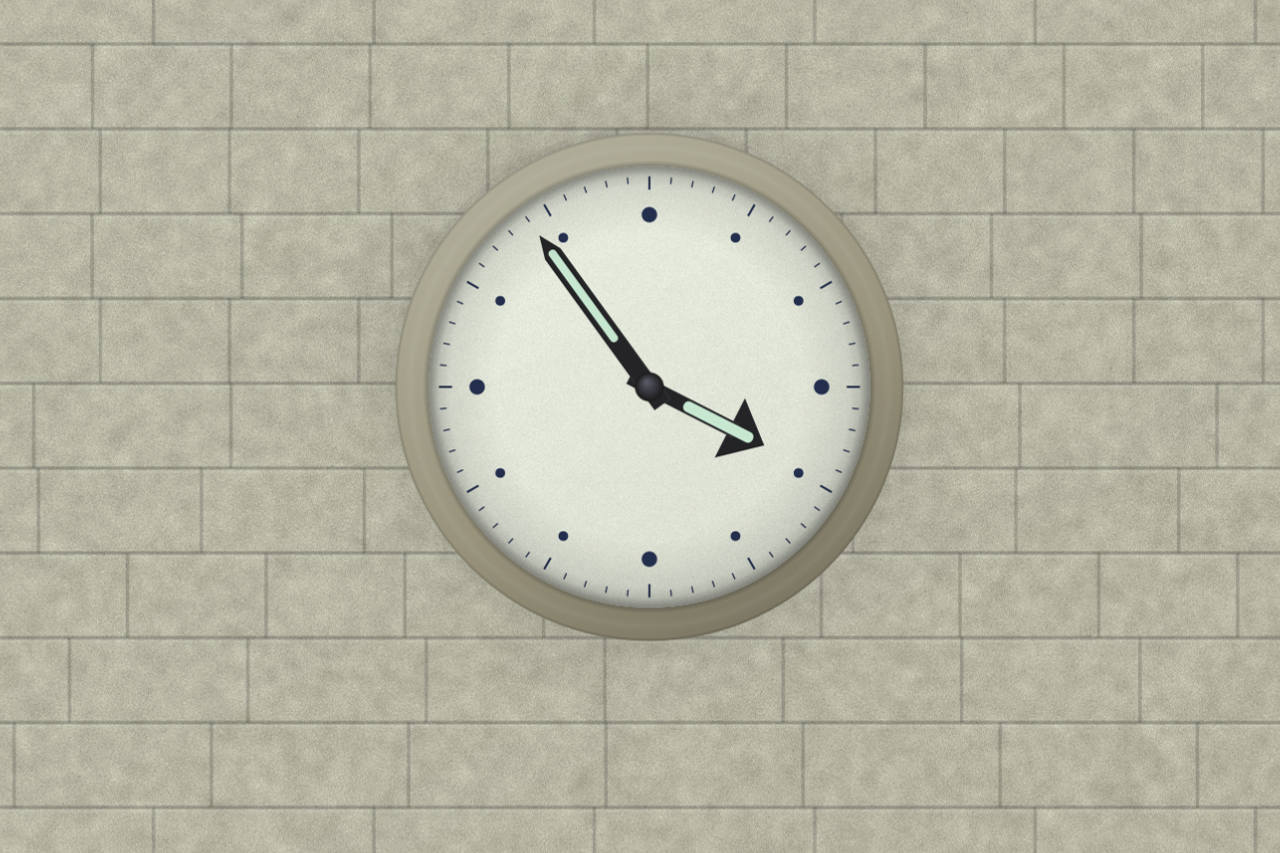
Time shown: 3:54
